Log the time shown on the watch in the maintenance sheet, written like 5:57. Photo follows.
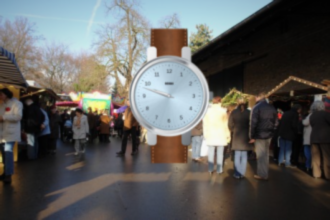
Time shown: 9:48
